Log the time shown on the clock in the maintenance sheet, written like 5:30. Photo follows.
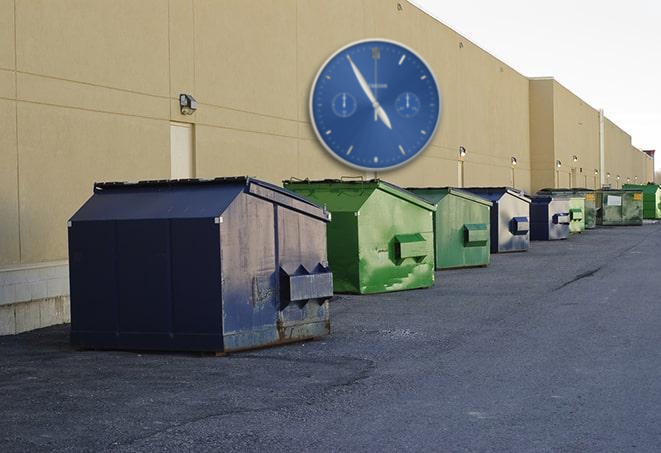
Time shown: 4:55
